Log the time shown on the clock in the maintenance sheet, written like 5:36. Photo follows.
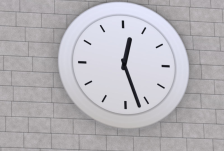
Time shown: 12:27
